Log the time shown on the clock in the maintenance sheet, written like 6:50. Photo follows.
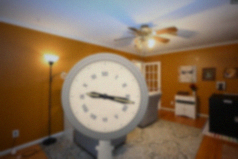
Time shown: 9:17
